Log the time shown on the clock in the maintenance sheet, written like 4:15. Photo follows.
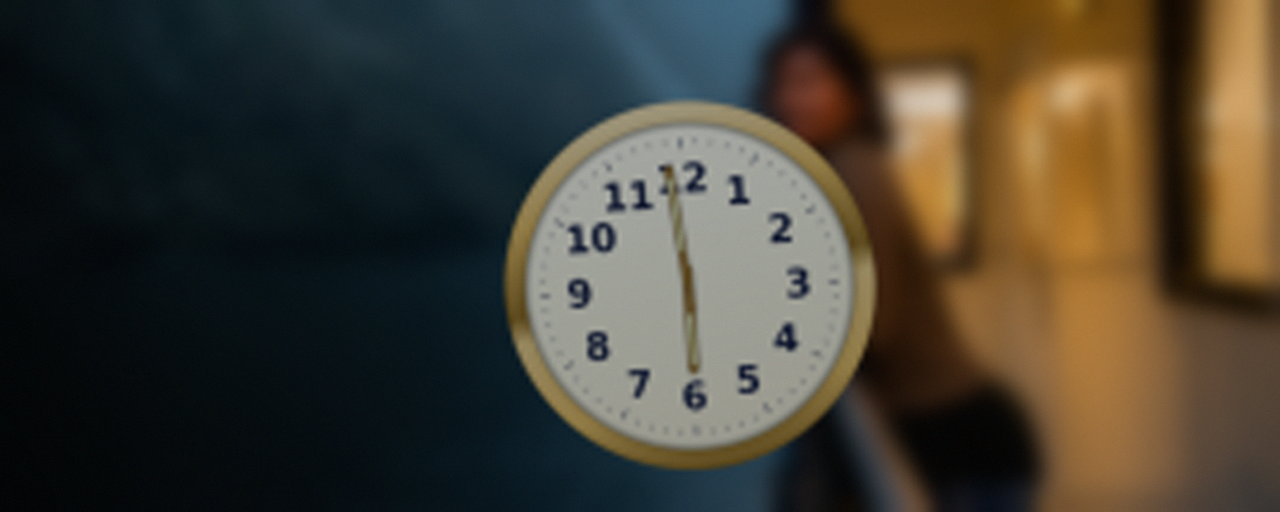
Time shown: 5:59
